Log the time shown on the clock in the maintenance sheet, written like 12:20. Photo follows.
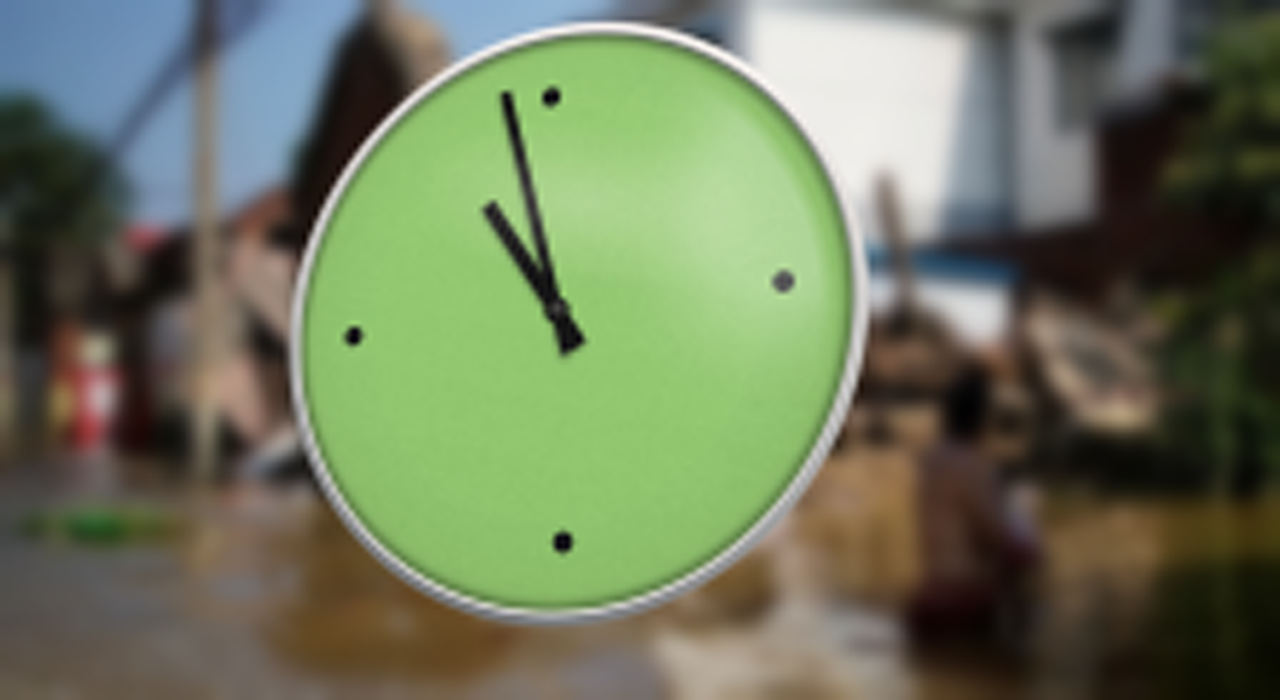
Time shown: 10:58
